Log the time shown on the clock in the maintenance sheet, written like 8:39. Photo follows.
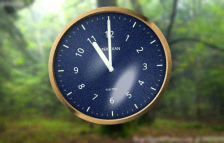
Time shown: 11:00
